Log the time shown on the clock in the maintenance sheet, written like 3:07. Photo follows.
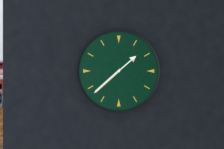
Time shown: 1:38
